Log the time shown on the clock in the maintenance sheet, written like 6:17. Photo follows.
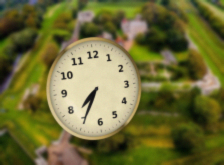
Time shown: 7:35
